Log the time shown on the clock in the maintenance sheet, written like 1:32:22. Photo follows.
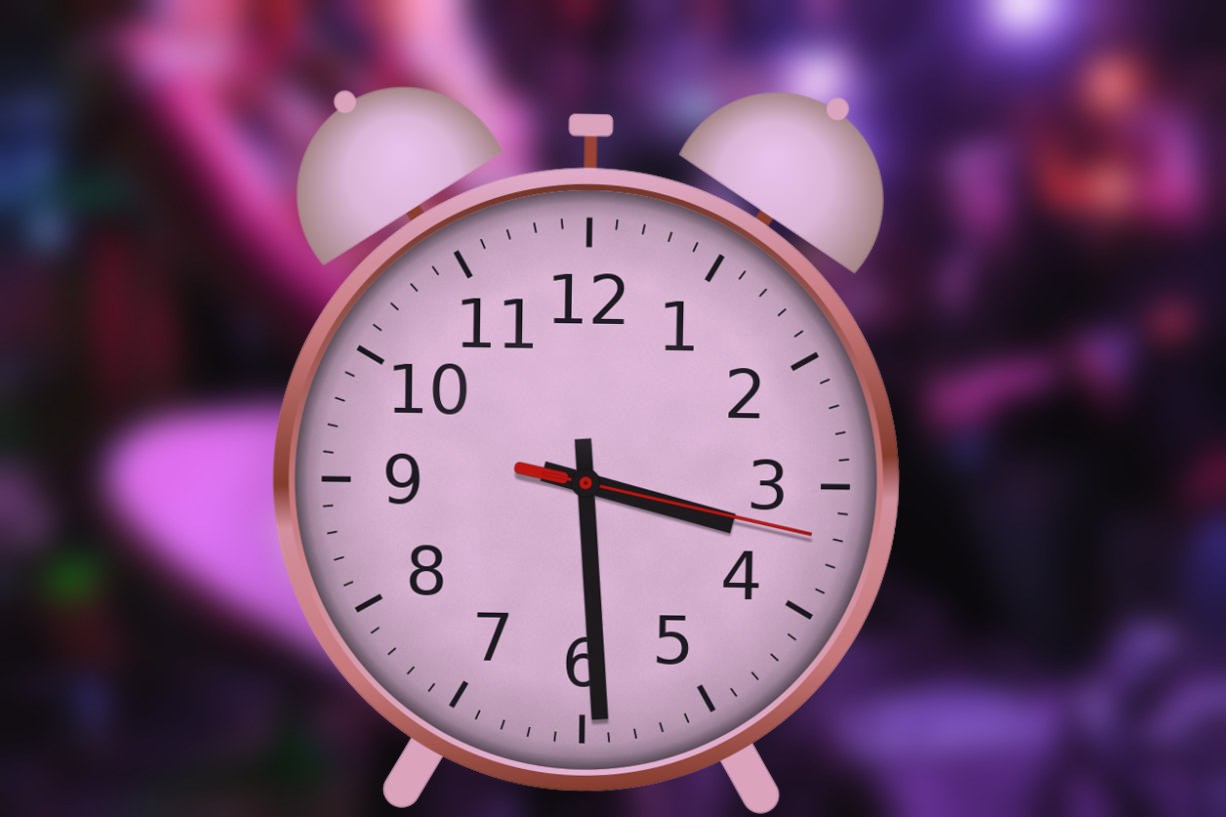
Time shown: 3:29:17
